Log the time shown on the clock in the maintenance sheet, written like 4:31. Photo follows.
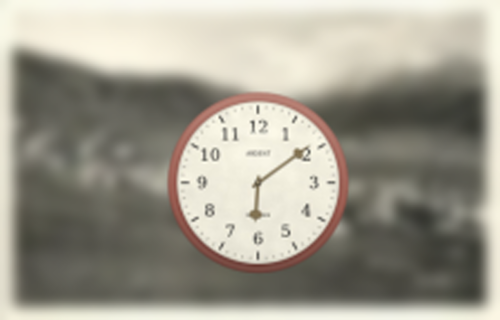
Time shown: 6:09
